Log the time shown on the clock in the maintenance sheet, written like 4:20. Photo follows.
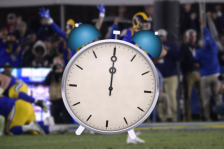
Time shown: 12:00
